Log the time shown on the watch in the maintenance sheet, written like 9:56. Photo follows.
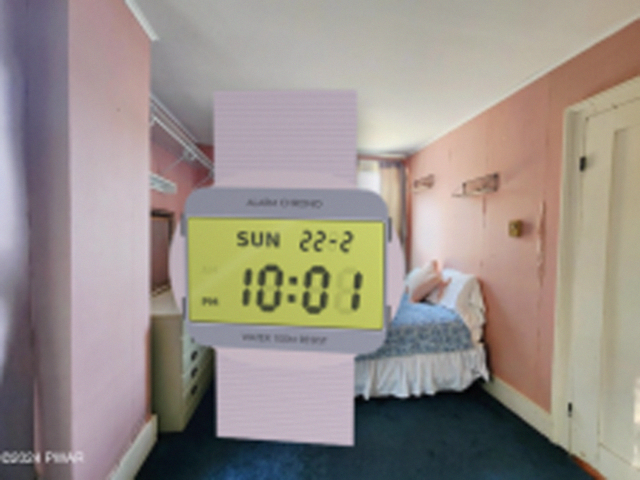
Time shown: 10:01
